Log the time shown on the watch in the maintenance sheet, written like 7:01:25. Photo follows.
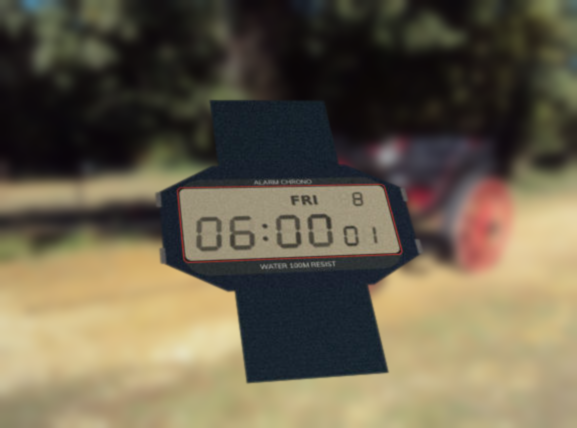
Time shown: 6:00:01
